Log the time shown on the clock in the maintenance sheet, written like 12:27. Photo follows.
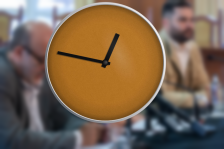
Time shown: 12:47
